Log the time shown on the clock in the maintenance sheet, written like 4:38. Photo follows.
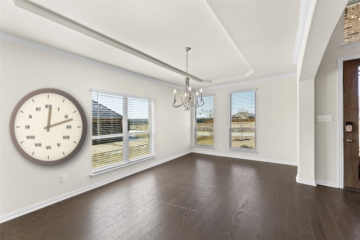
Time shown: 12:12
